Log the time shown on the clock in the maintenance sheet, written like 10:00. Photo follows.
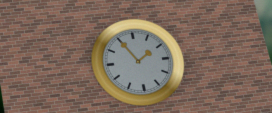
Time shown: 1:55
